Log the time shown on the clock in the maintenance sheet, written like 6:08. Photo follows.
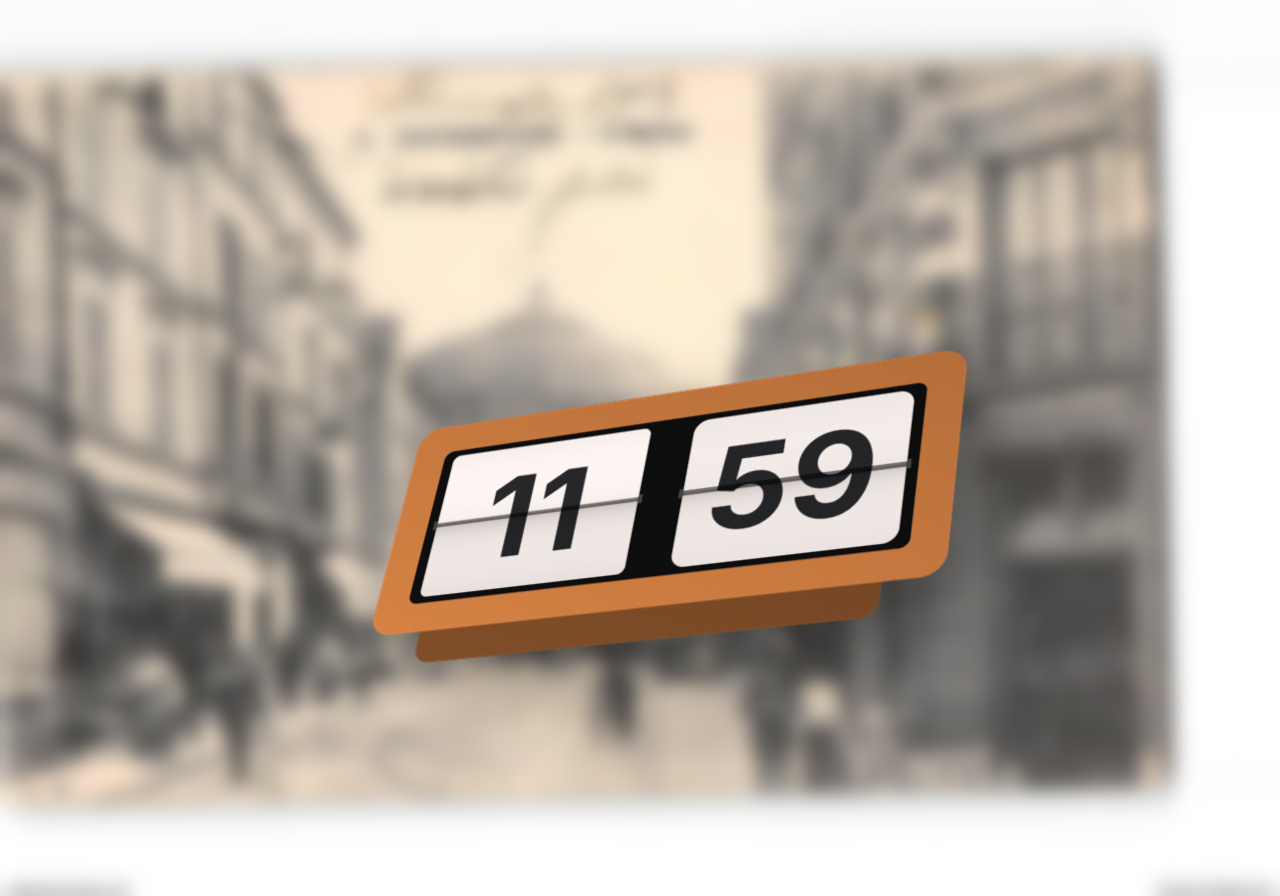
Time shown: 11:59
